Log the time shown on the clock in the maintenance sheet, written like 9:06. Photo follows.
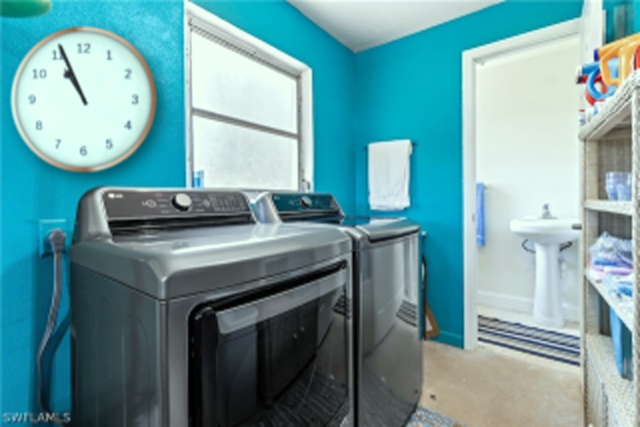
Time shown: 10:56
